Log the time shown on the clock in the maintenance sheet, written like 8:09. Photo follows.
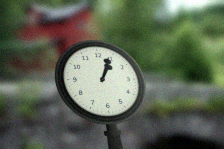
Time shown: 1:04
